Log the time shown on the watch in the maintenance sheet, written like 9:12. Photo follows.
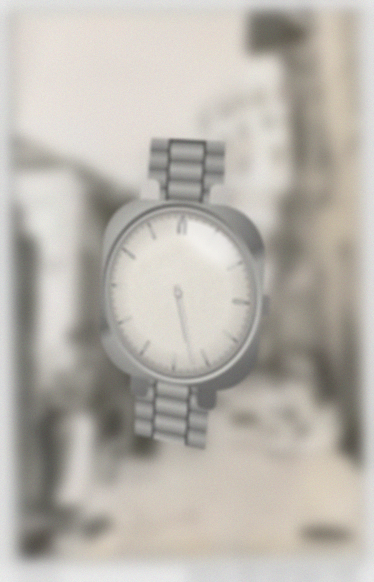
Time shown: 5:27
